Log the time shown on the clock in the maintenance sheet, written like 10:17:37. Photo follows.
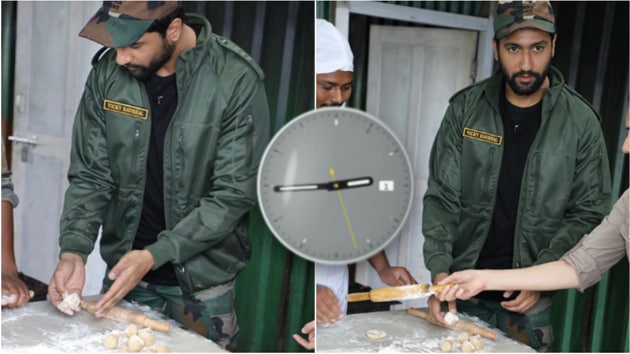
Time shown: 2:44:27
